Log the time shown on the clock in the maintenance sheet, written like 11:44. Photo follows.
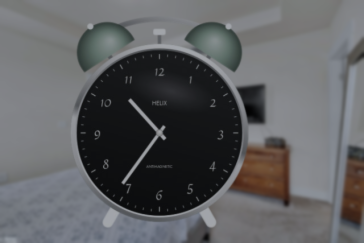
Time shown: 10:36
